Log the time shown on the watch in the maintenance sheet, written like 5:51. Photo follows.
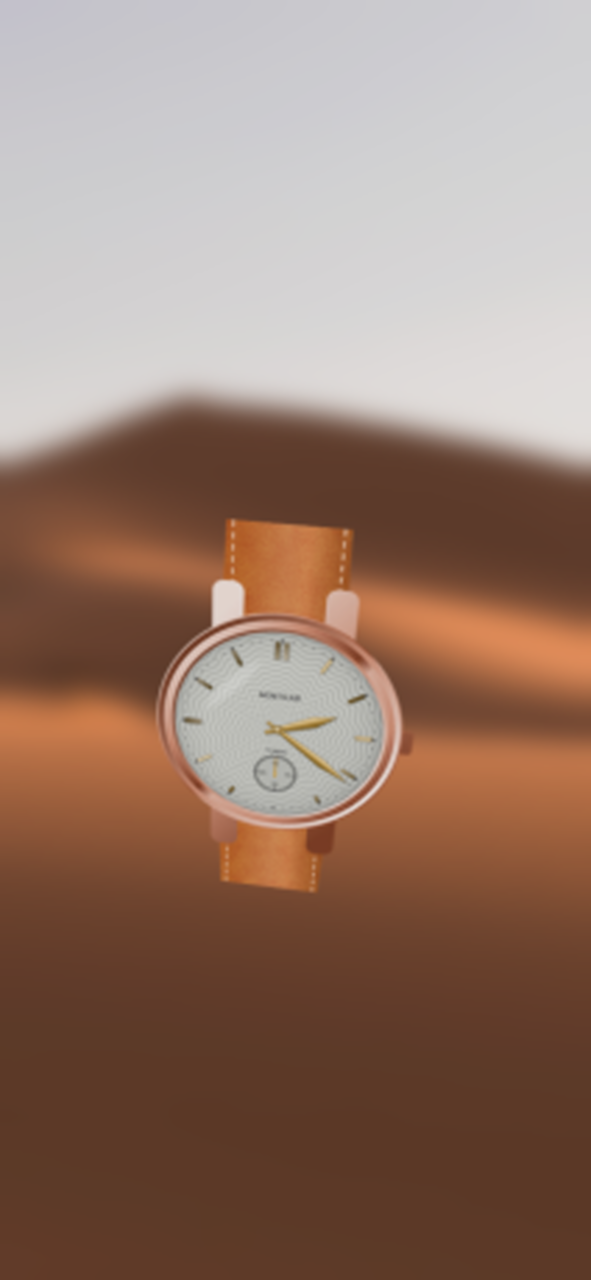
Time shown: 2:21
